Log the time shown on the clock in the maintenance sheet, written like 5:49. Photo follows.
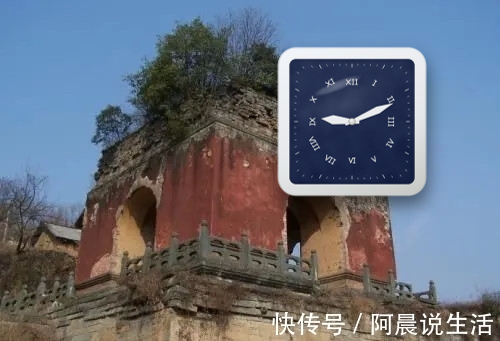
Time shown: 9:11
